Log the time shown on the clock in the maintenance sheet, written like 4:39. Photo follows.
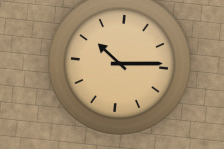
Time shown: 10:14
